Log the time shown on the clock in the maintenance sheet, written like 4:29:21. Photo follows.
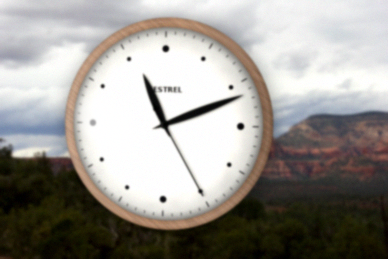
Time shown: 11:11:25
